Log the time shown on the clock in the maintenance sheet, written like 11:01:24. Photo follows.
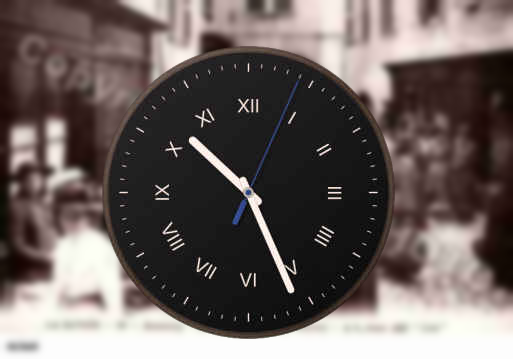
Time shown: 10:26:04
